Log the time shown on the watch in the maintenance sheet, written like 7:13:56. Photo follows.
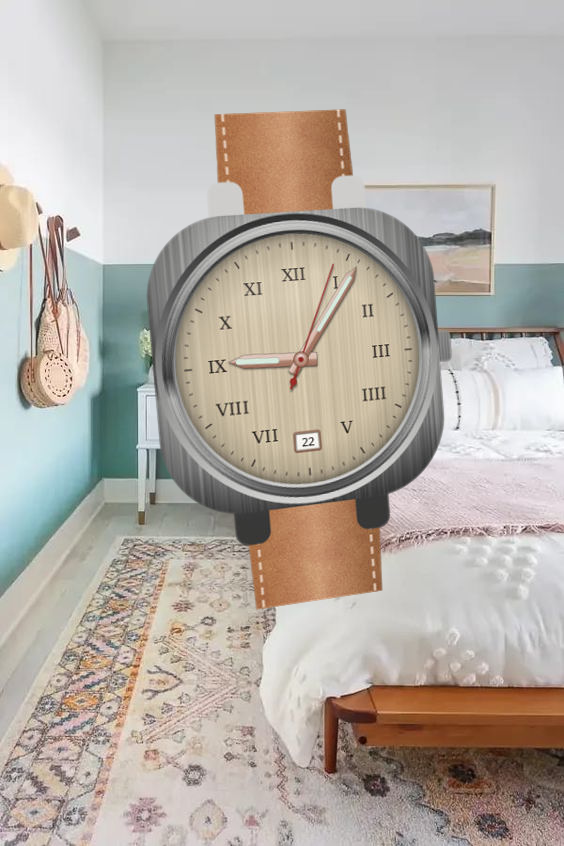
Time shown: 9:06:04
